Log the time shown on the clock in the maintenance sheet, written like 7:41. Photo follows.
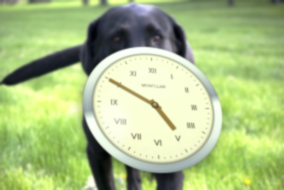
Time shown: 4:50
